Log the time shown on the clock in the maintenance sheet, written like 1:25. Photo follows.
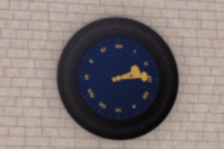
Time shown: 2:14
